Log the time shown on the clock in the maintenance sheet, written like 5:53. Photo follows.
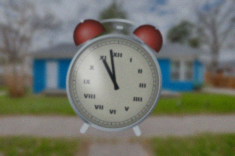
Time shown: 10:58
